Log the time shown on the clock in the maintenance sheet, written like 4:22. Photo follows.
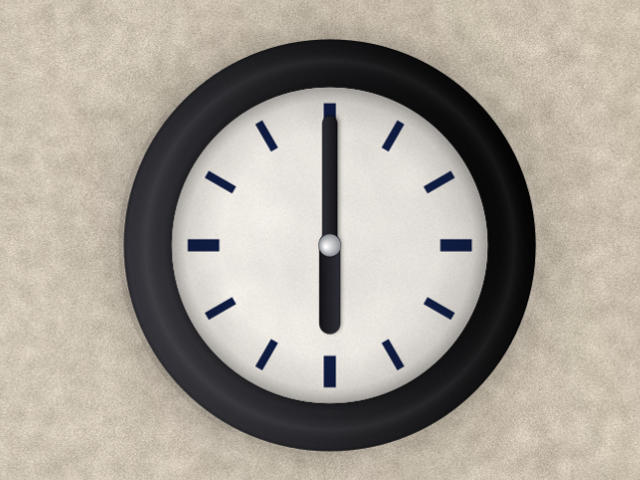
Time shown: 6:00
